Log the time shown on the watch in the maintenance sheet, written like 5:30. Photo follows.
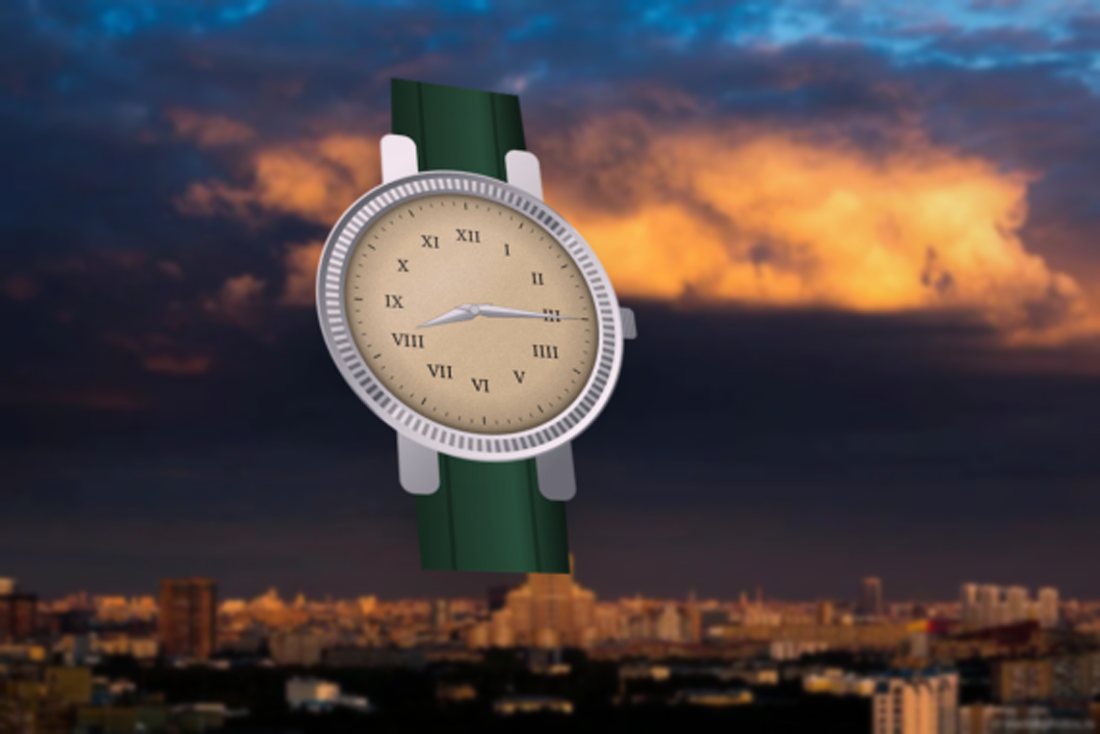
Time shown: 8:15
